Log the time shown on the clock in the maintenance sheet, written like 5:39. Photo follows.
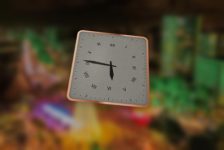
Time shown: 5:46
